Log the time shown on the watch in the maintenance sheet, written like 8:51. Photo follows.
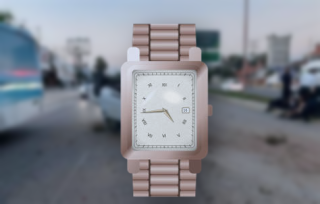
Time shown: 4:44
